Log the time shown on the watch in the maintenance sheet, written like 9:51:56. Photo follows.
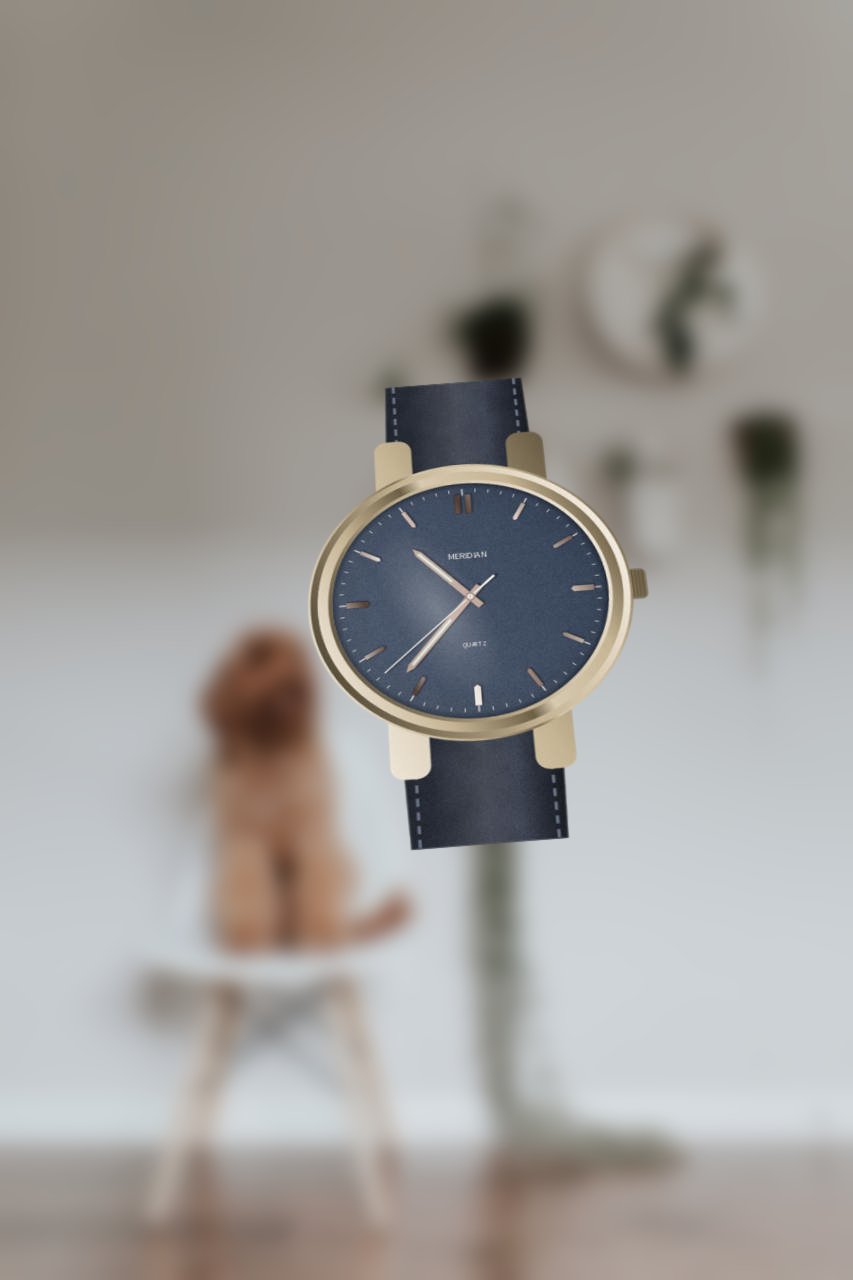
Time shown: 10:36:38
